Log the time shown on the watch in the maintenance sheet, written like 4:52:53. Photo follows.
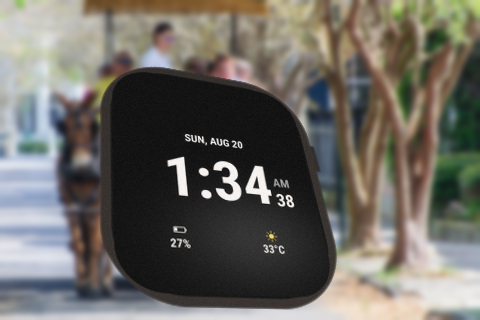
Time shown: 1:34:38
